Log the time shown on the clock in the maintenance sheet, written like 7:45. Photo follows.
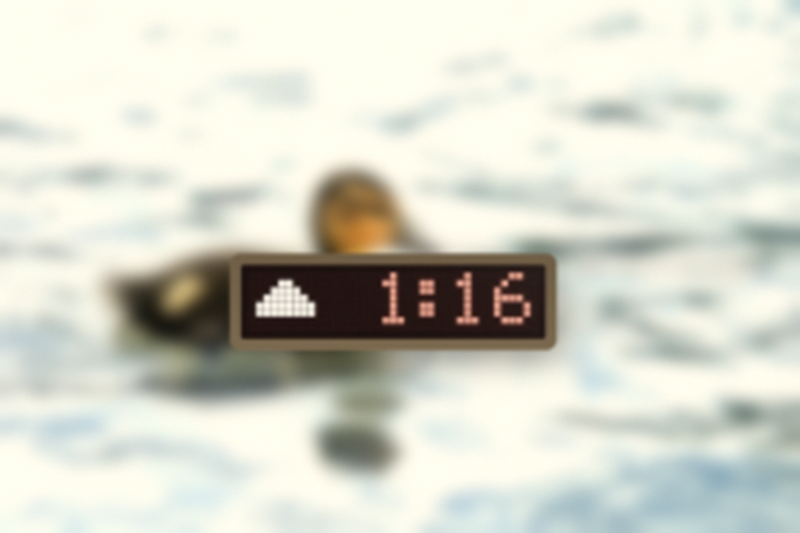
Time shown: 1:16
